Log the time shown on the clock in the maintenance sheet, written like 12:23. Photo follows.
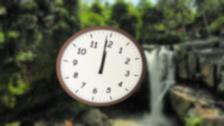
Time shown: 11:59
